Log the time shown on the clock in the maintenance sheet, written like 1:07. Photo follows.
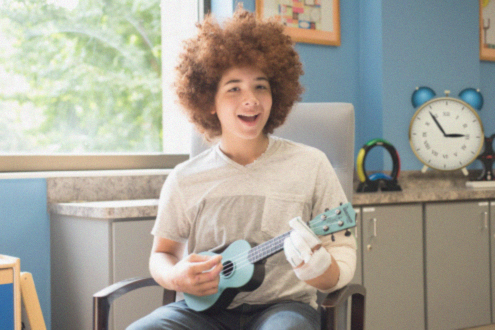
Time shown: 2:54
